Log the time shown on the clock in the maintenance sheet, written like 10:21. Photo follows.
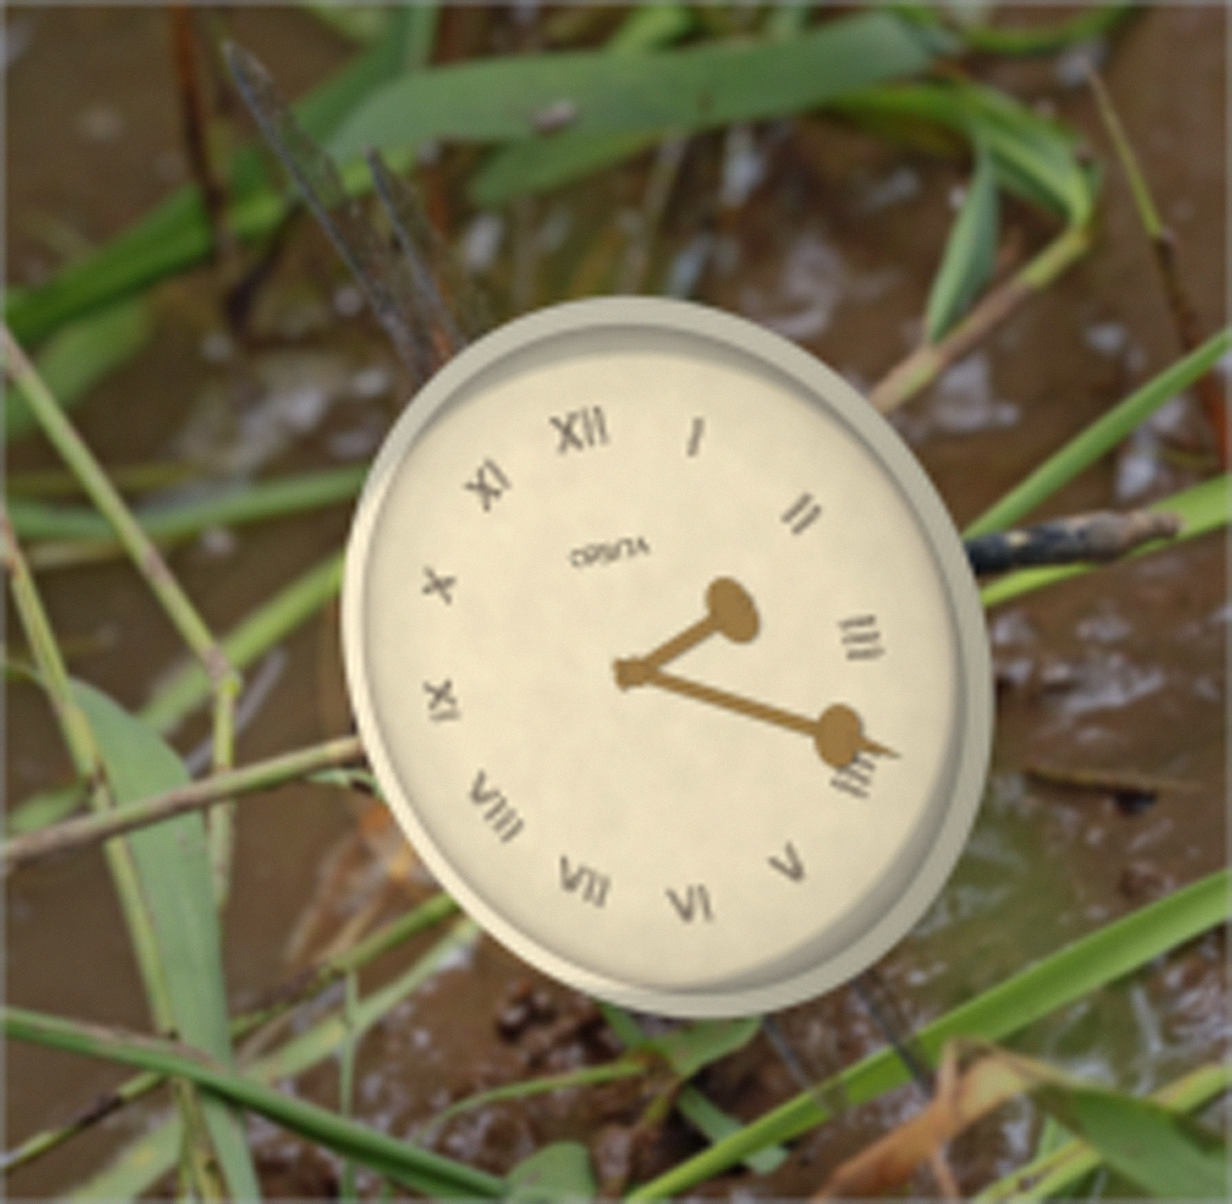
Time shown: 2:19
